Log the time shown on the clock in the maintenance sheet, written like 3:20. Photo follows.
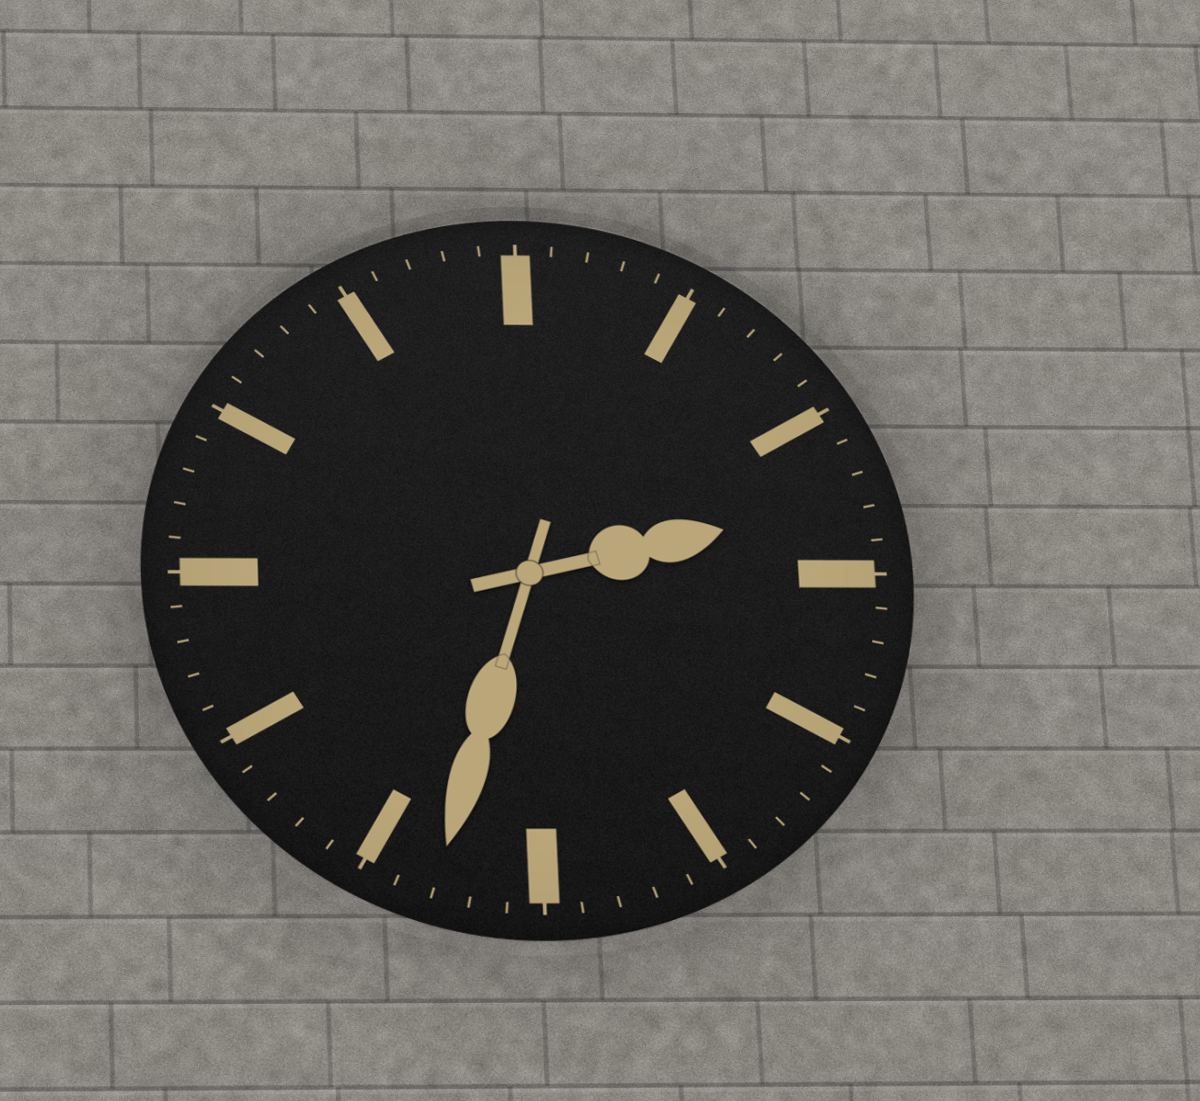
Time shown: 2:33
